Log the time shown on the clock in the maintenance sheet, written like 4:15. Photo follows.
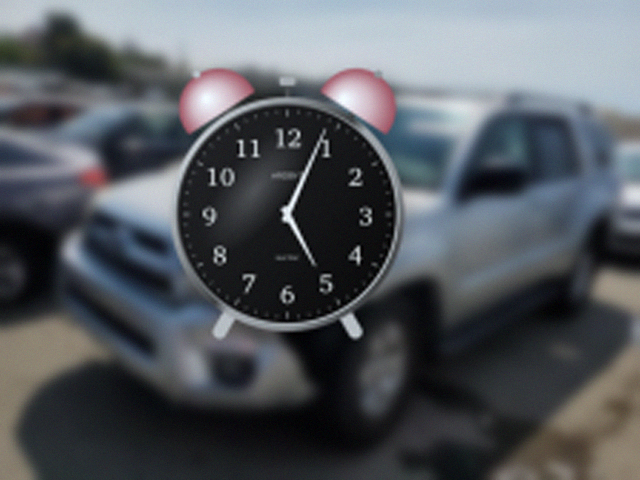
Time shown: 5:04
